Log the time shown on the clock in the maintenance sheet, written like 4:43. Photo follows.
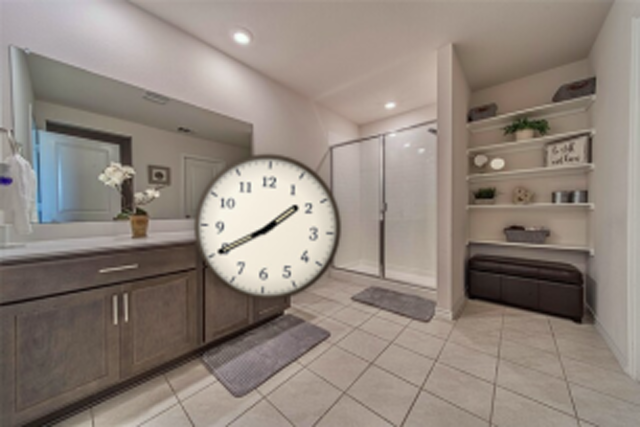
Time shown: 1:40
